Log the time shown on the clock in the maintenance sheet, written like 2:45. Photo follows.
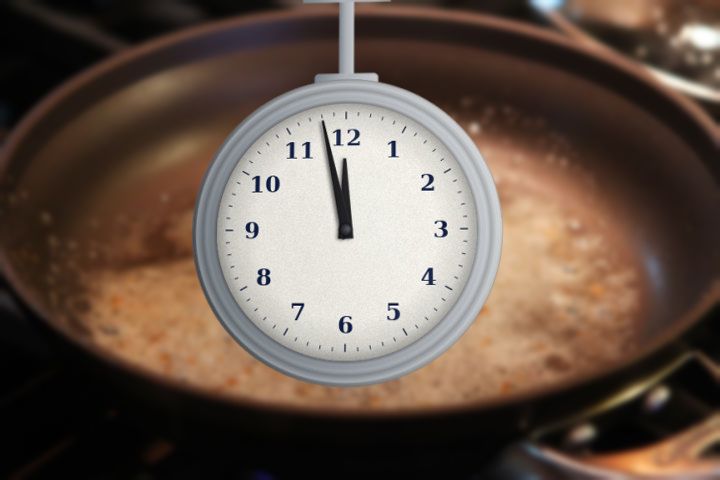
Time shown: 11:58
